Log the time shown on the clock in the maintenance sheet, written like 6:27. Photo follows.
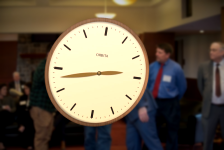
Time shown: 2:43
